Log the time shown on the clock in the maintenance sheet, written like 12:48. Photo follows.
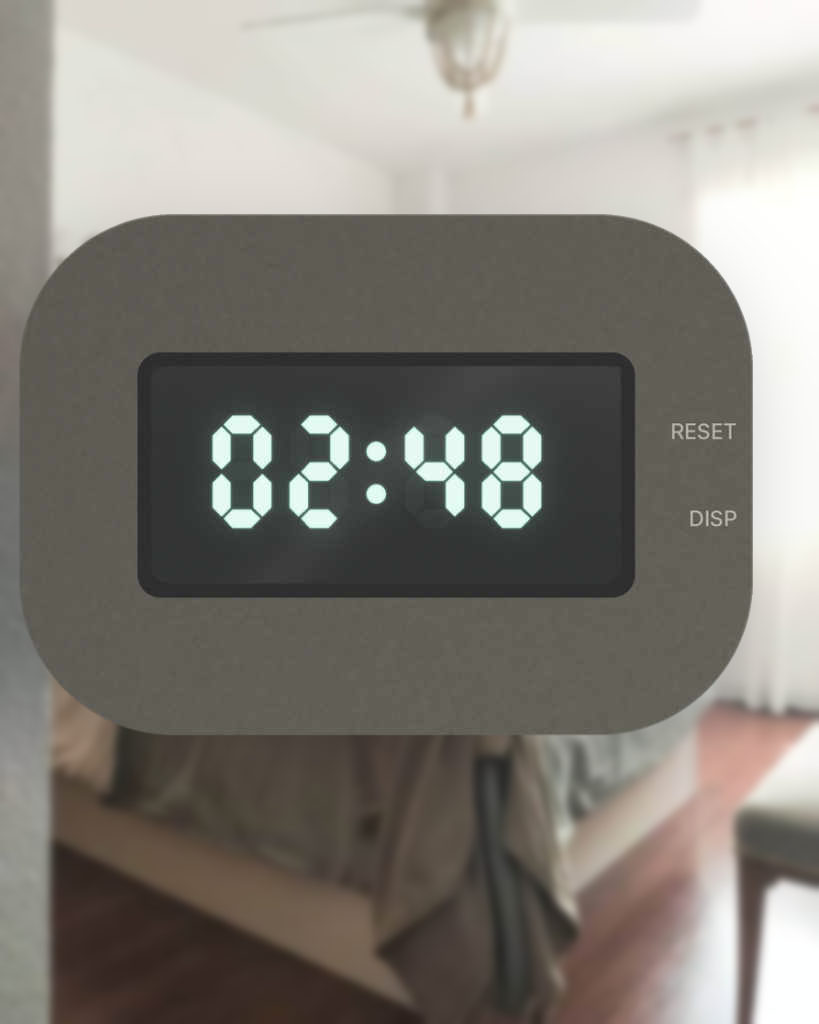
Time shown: 2:48
